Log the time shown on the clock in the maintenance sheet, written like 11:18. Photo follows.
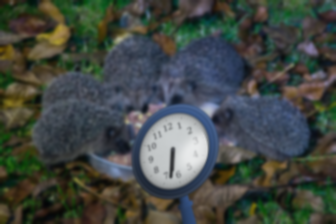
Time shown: 6:33
